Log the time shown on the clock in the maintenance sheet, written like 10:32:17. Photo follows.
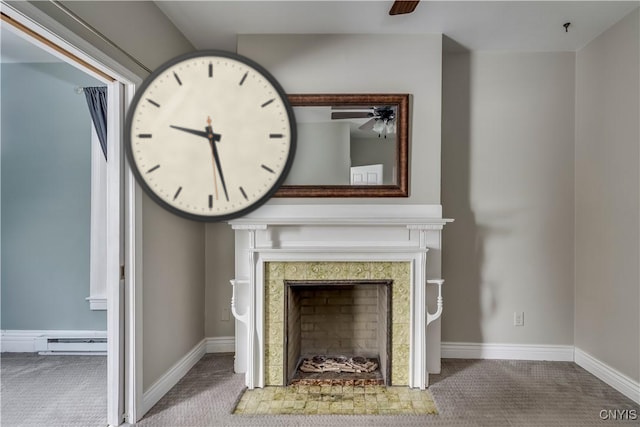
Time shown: 9:27:29
